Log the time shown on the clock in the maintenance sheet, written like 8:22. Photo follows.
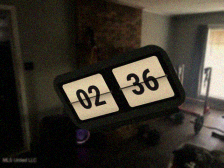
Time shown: 2:36
